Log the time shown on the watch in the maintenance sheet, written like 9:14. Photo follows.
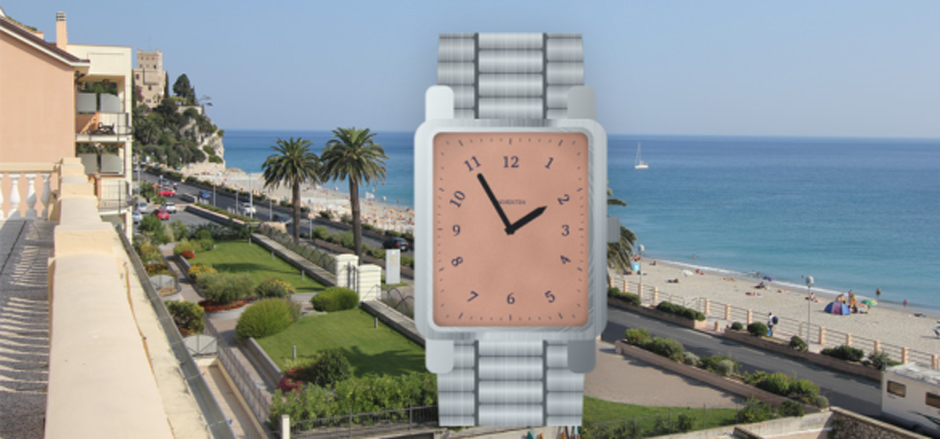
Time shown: 1:55
